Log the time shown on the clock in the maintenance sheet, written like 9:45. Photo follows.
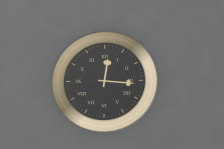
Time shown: 12:16
